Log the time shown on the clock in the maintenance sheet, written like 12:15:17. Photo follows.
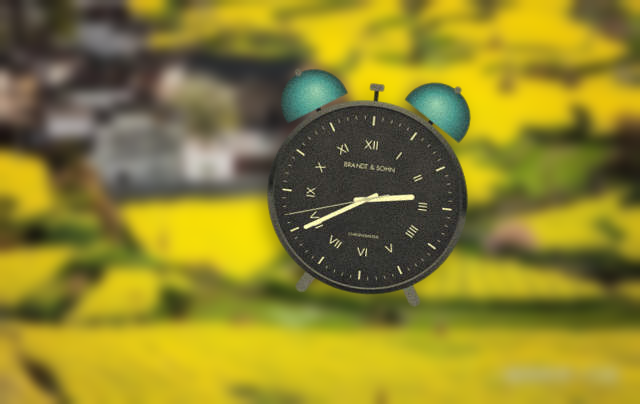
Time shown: 2:39:42
